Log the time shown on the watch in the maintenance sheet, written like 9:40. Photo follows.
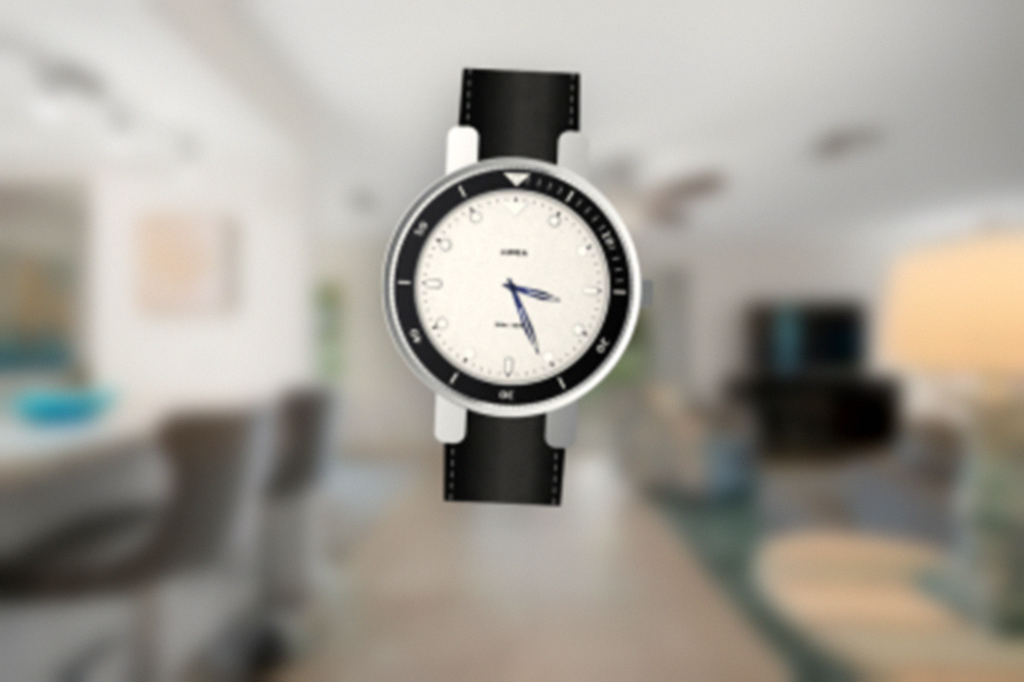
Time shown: 3:26
